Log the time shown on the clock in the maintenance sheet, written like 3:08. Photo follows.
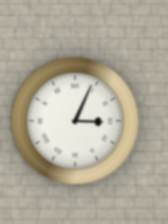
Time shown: 3:04
